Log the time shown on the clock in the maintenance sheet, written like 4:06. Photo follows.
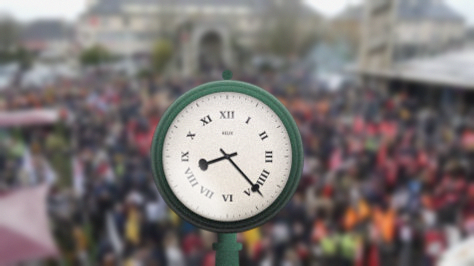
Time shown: 8:23
